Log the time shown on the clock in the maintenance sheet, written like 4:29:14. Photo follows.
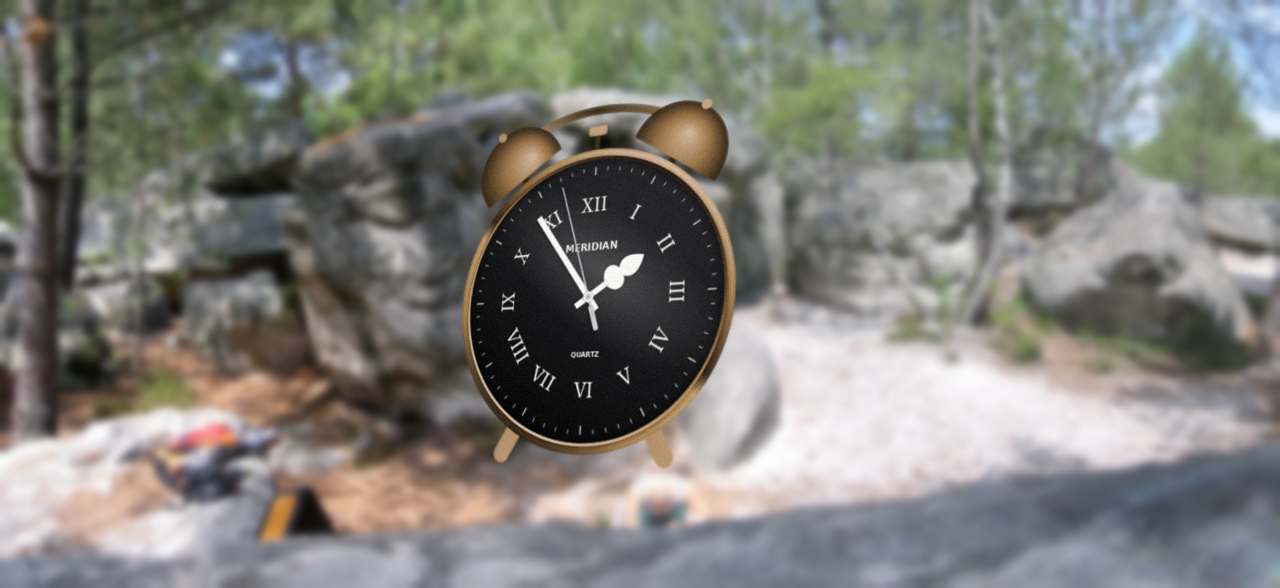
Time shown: 1:53:57
